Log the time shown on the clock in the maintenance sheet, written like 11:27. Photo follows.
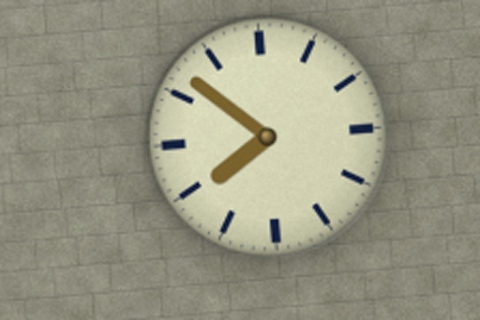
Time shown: 7:52
